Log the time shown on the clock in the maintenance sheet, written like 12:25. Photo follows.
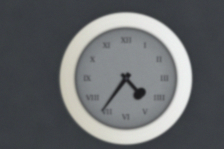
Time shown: 4:36
